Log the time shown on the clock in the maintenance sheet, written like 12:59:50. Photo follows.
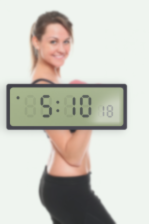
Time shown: 5:10:18
